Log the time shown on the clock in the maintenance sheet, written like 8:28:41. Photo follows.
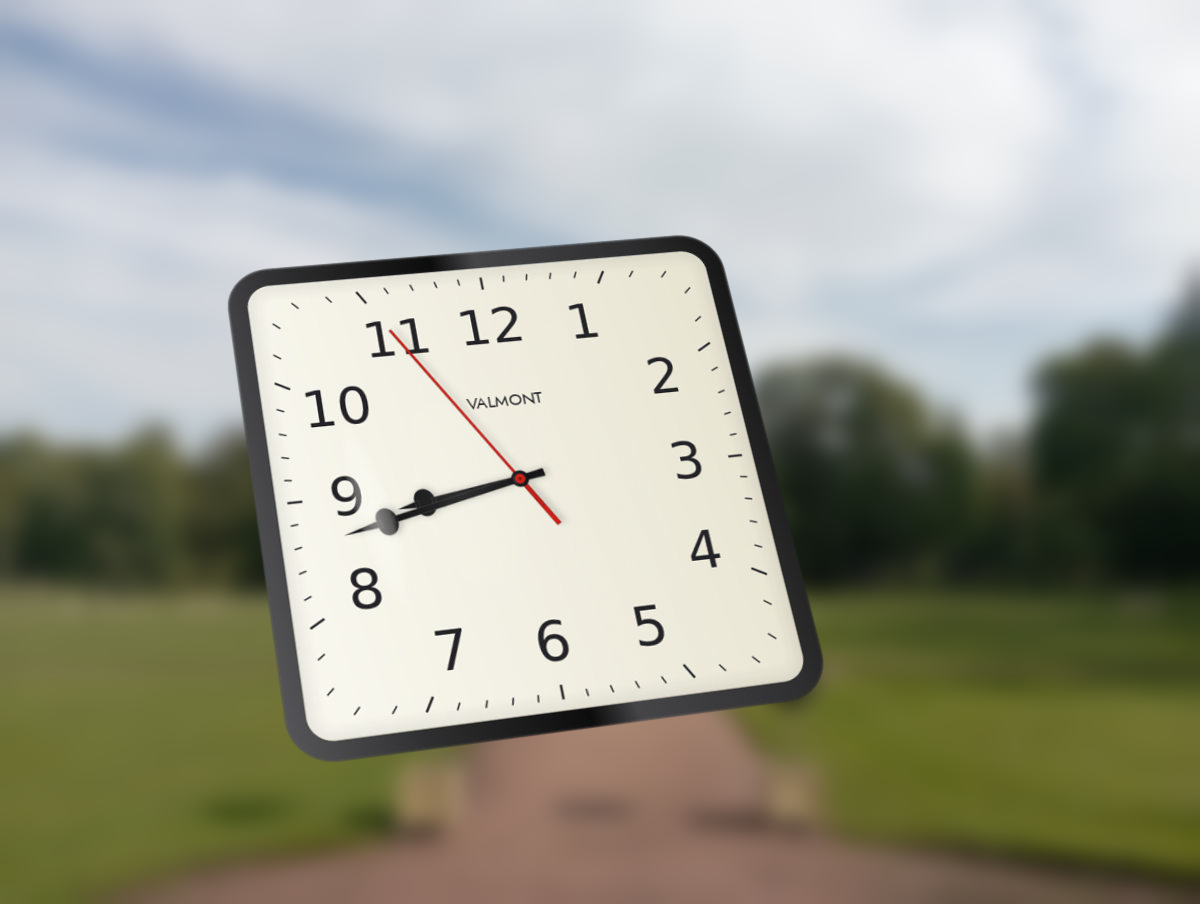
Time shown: 8:42:55
